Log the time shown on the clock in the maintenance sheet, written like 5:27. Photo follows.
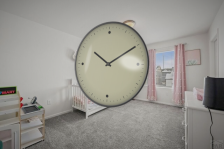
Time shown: 10:10
